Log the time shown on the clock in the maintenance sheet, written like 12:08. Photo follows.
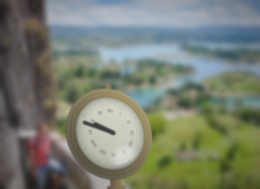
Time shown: 9:48
